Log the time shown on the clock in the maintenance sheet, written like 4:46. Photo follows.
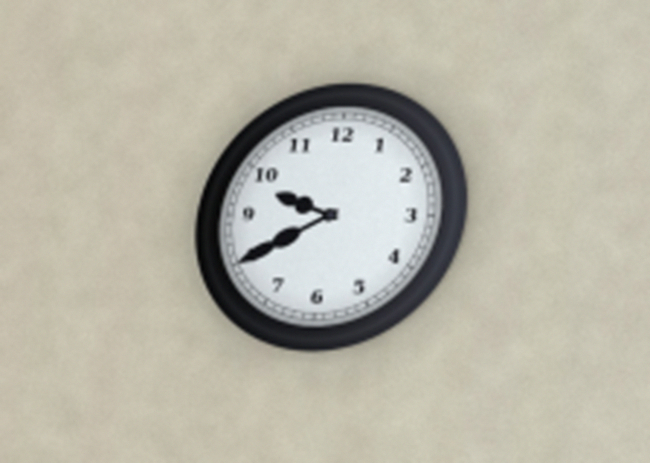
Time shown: 9:40
